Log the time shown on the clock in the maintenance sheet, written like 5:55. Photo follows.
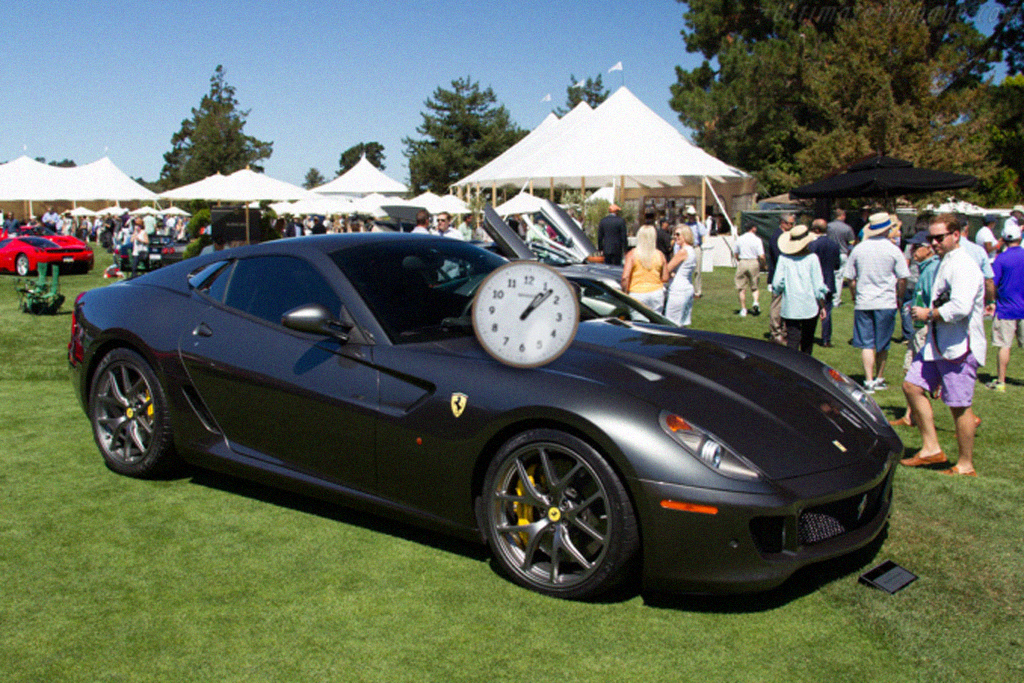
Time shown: 1:07
